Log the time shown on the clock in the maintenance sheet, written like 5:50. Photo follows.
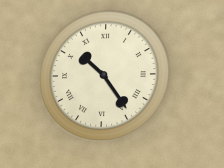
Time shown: 10:24
